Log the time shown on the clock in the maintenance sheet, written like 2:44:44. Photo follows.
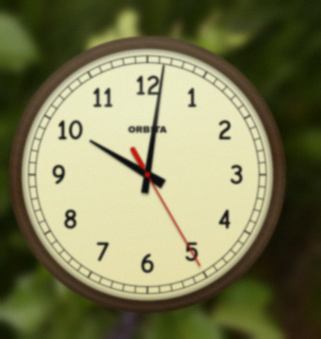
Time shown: 10:01:25
